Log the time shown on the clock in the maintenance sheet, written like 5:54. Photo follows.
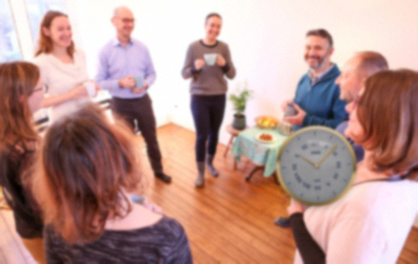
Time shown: 10:08
